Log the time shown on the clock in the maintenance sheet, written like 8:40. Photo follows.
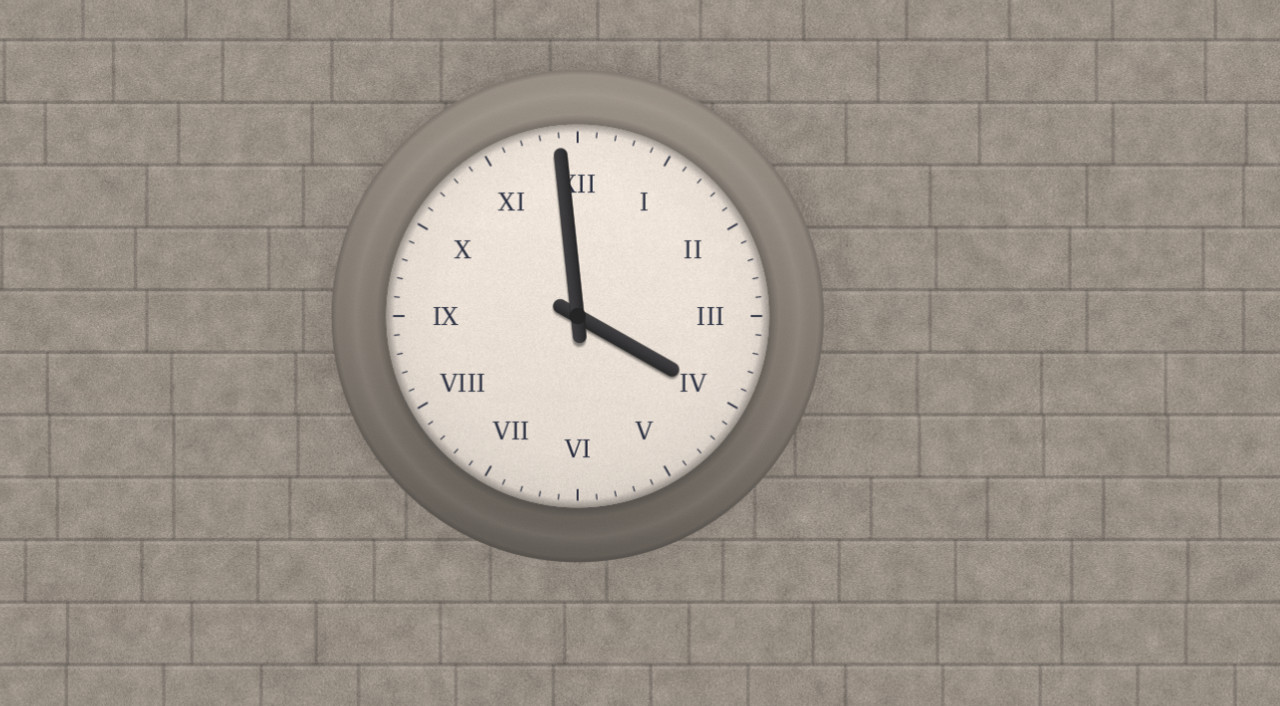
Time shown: 3:59
